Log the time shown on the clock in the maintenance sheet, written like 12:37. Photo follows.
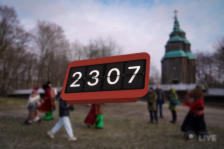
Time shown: 23:07
